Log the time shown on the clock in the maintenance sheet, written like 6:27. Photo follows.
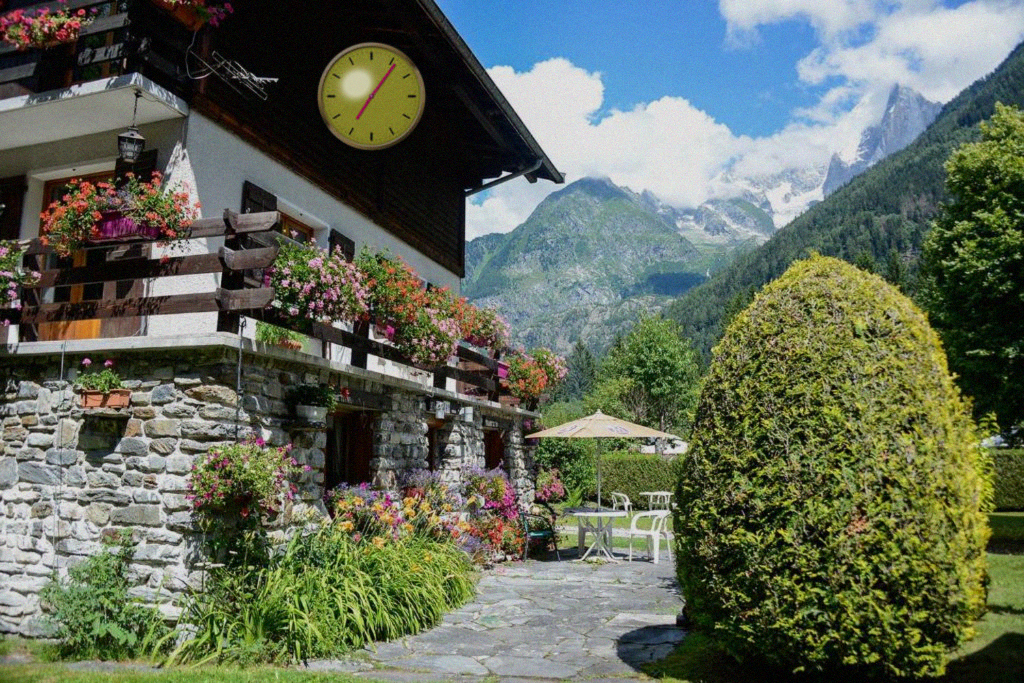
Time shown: 7:06
